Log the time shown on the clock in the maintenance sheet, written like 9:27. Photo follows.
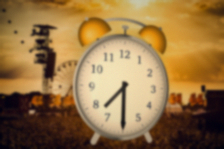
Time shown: 7:30
